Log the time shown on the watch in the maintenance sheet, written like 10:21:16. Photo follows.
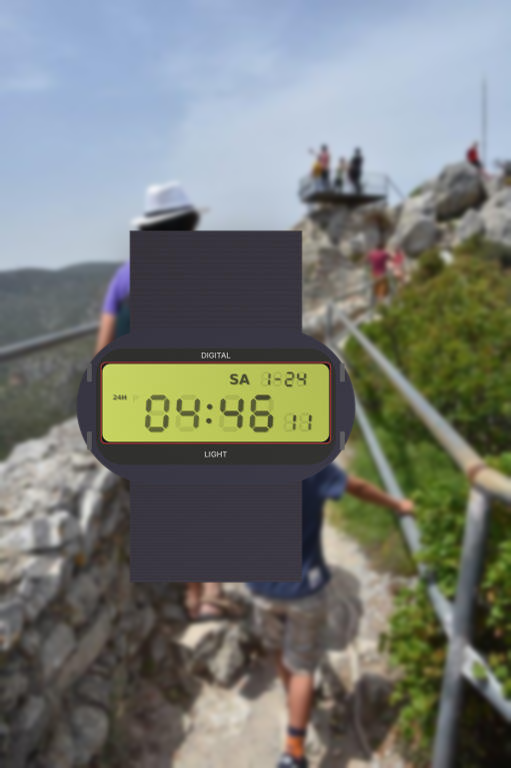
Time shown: 4:46:11
